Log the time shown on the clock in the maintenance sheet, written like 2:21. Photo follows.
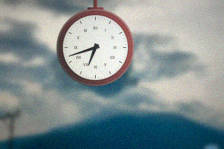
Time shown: 6:42
